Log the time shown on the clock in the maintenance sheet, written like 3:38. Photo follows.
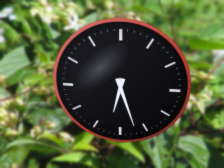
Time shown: 6:27
